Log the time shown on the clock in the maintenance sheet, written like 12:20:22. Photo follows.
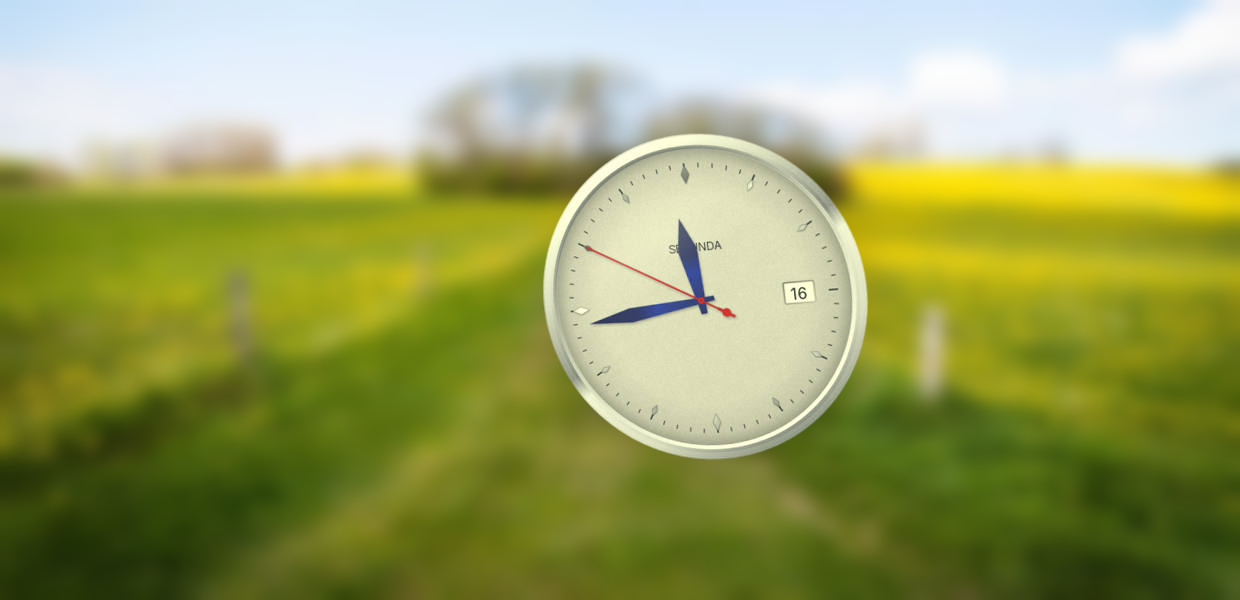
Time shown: 11:43:50
